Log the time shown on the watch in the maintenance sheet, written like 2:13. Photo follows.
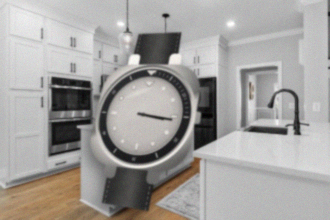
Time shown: 3:16
